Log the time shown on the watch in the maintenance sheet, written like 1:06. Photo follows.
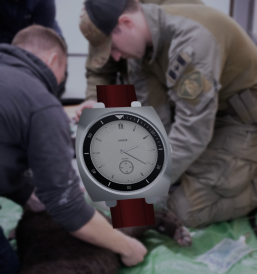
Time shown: 2:21
